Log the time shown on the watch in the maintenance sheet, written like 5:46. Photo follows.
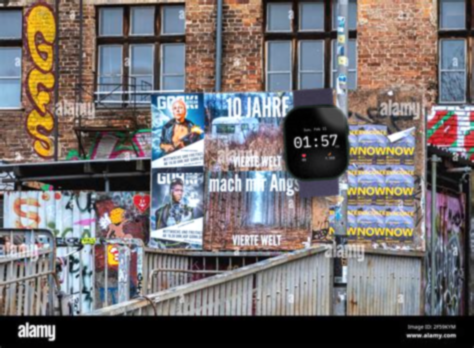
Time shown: 1:57
